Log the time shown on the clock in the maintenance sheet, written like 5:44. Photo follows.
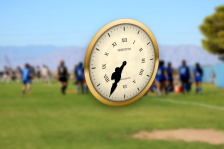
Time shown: 7:35
